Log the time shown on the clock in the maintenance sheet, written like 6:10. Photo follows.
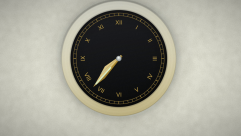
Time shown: 7:37
